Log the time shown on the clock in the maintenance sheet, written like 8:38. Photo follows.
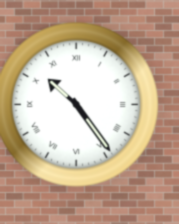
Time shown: 10:24
